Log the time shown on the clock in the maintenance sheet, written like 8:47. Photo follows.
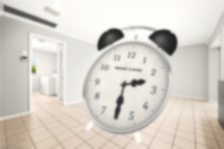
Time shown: 2:30
